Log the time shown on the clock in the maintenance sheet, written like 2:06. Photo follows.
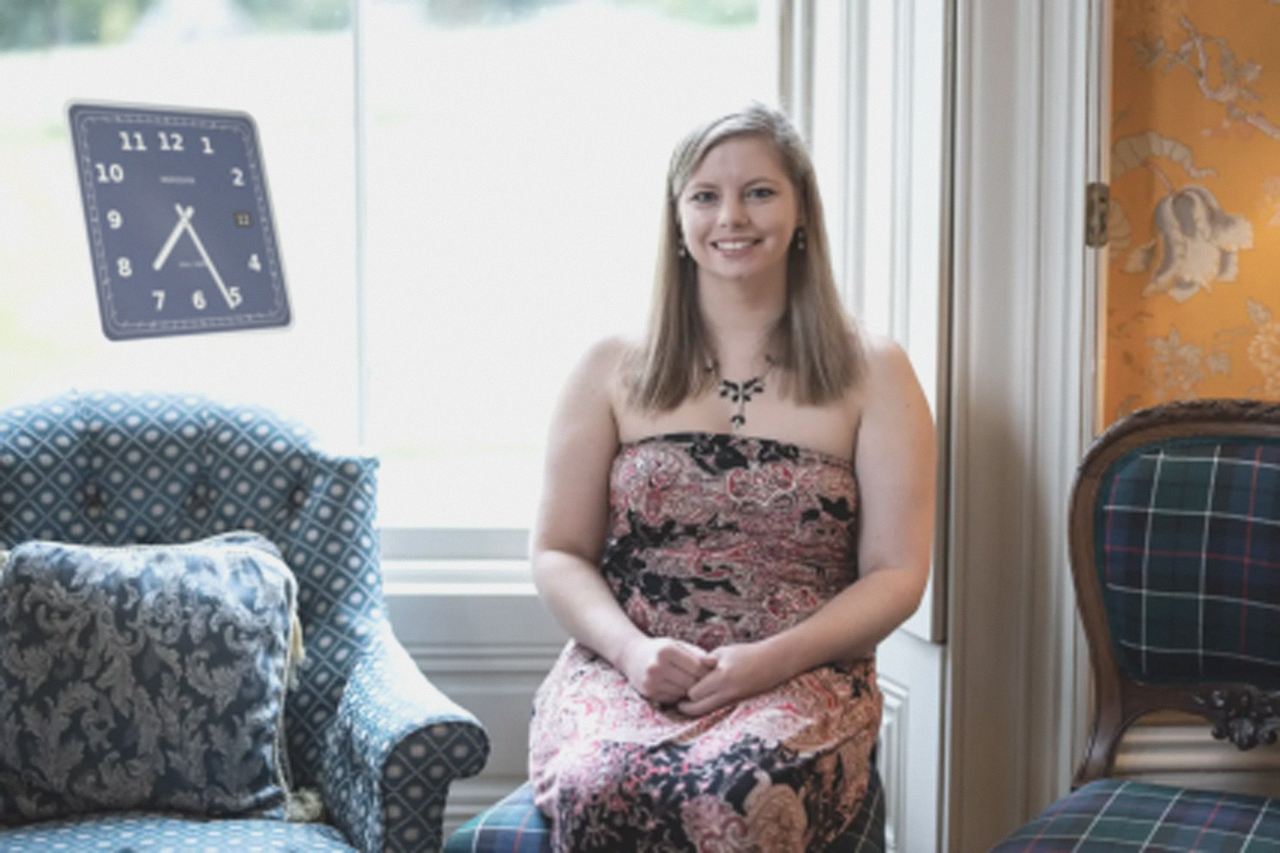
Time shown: 7:26
